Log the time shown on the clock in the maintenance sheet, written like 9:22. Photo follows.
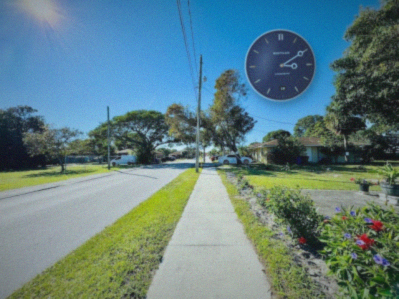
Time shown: 3:10
